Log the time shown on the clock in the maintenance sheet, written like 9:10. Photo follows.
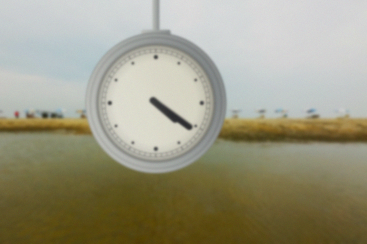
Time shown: 4:21
